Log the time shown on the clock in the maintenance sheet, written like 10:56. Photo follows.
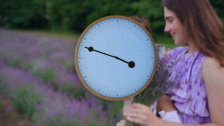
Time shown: 3:48
